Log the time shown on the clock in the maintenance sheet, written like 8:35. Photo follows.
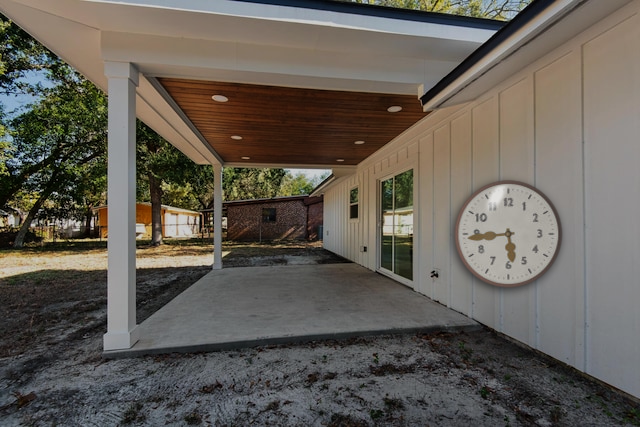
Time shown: 5:44
